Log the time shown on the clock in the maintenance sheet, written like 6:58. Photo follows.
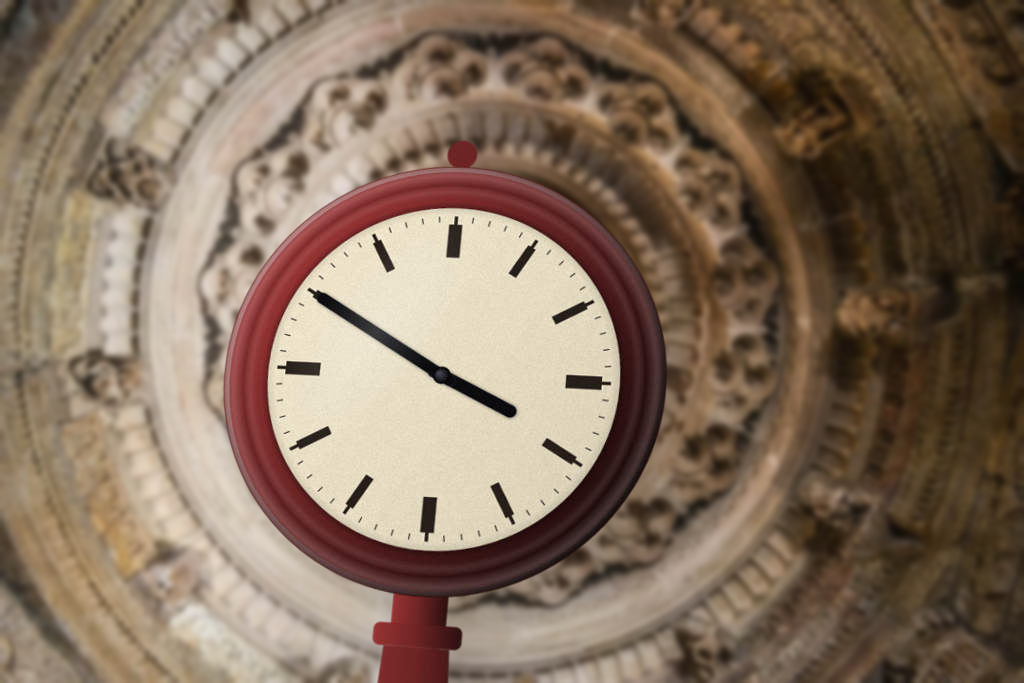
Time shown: 3:50
